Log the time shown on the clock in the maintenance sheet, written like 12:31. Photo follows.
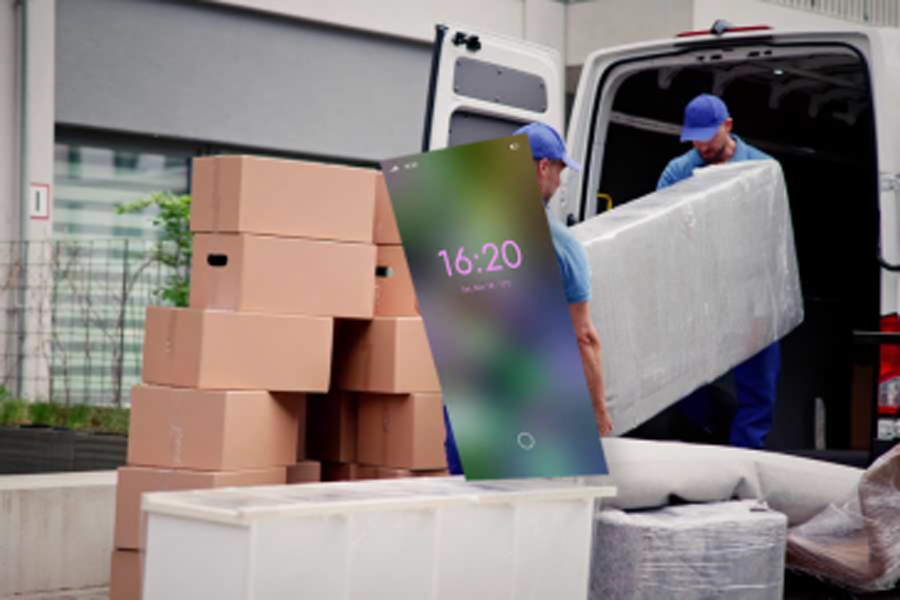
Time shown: 16:20
